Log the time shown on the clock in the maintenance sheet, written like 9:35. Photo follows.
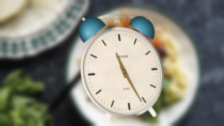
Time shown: 11:26
